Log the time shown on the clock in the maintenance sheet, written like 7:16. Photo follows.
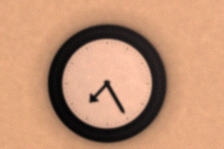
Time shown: 7:25
